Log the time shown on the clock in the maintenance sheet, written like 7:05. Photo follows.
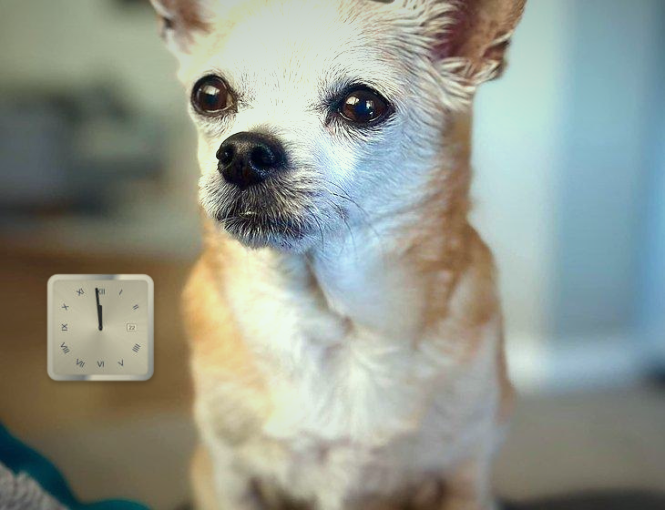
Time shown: 11:59
